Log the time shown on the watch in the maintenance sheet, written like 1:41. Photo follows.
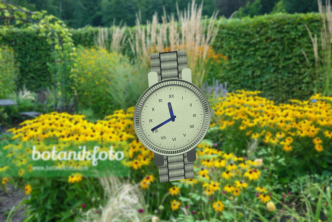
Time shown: 11:41
